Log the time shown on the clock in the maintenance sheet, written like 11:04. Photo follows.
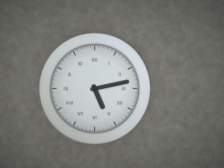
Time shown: 5:13
